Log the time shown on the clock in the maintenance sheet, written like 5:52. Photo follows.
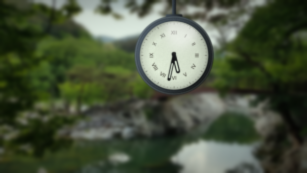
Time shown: 5:32
